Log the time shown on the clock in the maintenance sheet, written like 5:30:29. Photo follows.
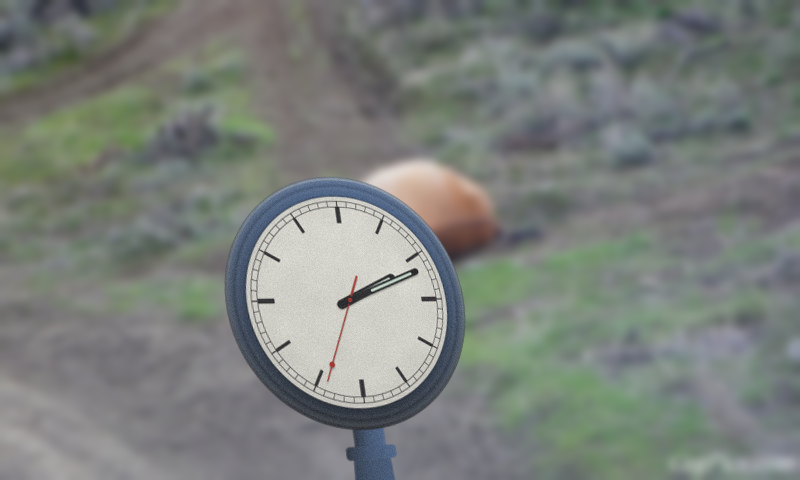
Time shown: 2:11:34
